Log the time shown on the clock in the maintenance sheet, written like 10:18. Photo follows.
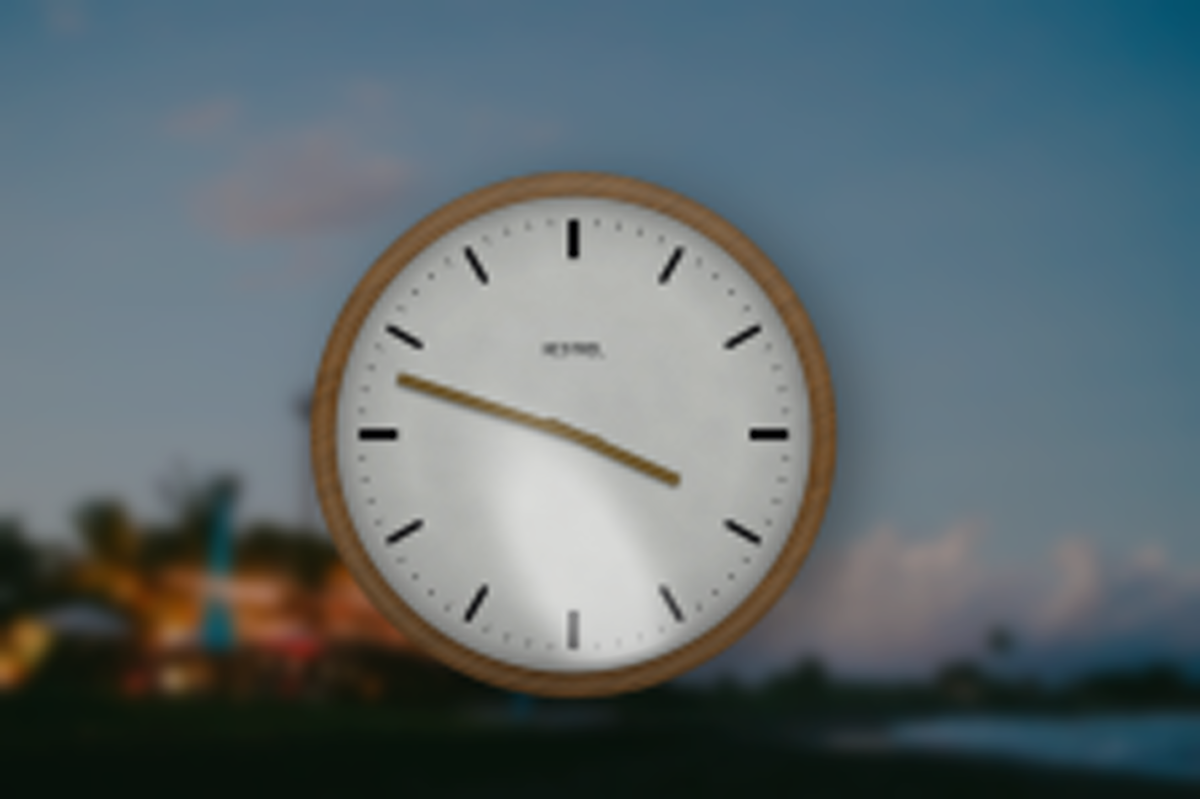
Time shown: 3:48
